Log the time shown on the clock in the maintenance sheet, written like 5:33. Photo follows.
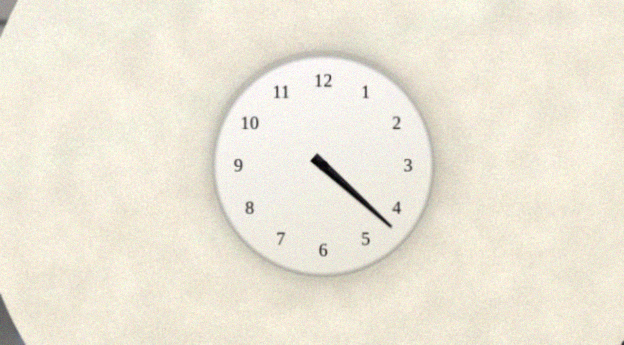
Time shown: 4:22
